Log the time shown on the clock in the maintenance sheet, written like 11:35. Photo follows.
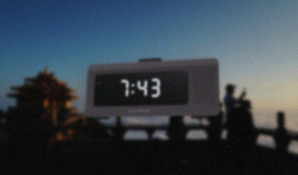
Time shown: 7:43
